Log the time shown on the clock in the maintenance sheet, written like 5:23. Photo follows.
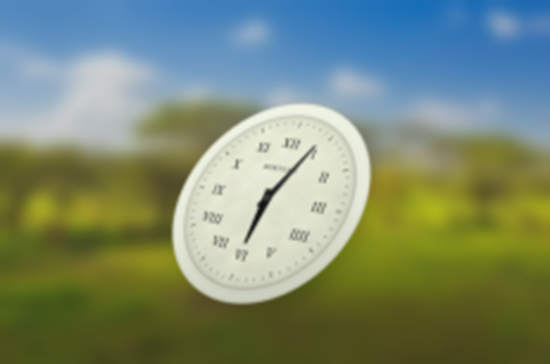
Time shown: 6:04
